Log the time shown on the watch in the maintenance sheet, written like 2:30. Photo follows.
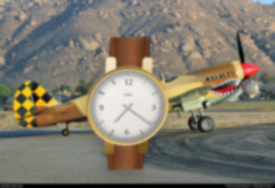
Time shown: 7:21
